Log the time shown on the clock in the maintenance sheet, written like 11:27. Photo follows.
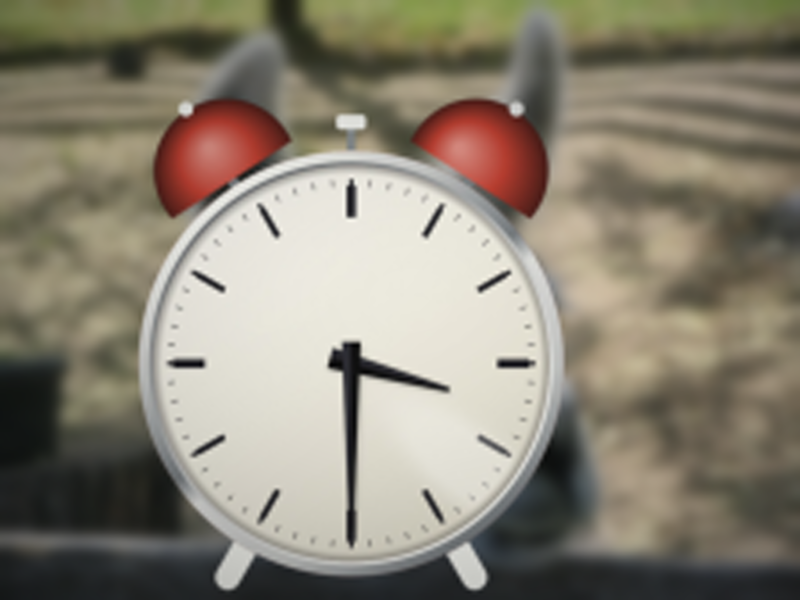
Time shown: 3:30
